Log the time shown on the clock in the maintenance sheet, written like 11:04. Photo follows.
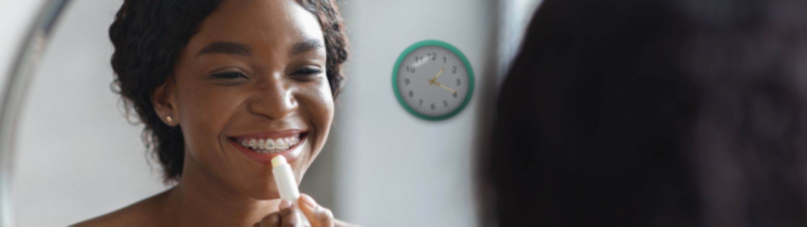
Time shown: 1:19
